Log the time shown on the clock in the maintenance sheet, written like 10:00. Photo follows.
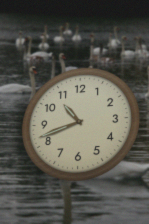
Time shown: 10:42
